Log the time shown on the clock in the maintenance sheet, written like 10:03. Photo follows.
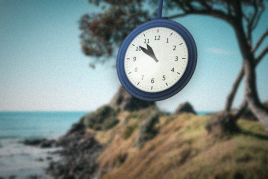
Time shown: 10:51
